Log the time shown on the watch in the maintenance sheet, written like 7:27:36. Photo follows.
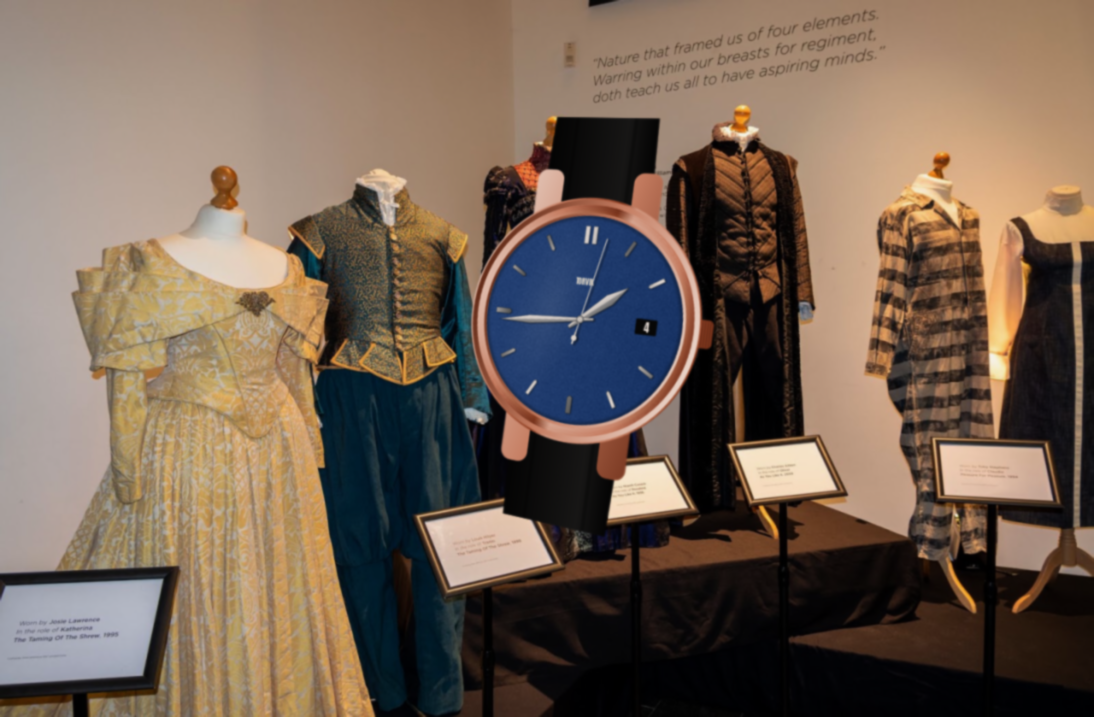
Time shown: 1:44:02
